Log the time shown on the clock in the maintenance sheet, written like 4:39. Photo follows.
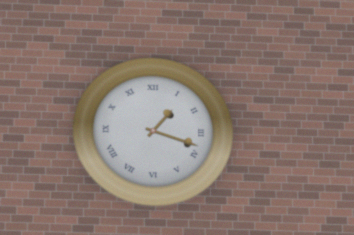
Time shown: 1:18
